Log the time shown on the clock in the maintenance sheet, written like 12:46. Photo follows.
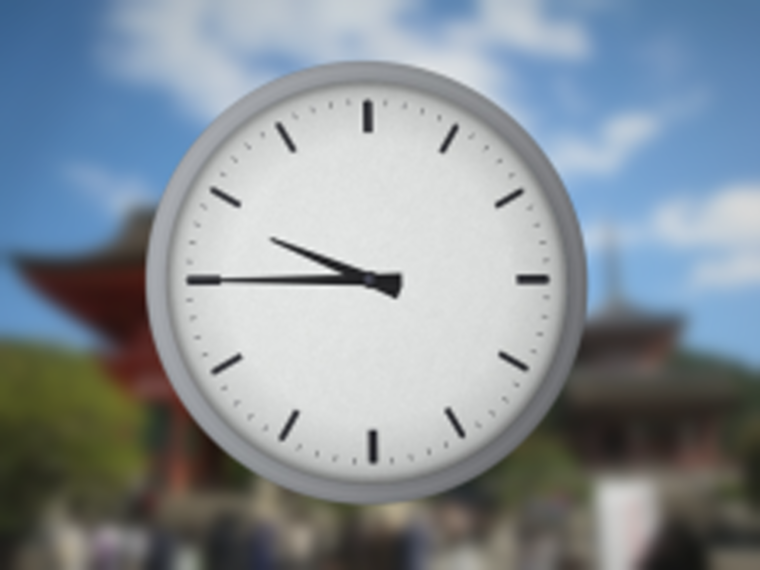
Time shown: 9:45
